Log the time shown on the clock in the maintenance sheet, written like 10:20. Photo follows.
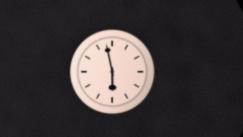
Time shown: 5:58
